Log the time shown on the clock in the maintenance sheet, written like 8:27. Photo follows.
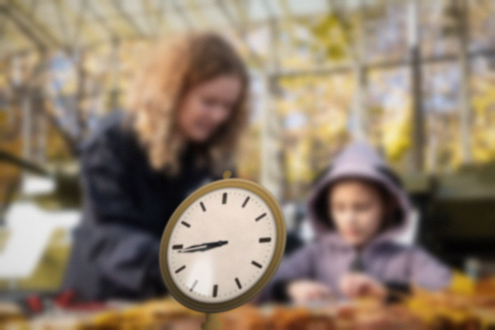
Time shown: 8:44
